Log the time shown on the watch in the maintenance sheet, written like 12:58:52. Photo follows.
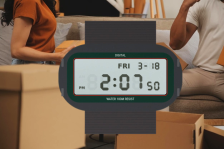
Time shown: 2:07:50
